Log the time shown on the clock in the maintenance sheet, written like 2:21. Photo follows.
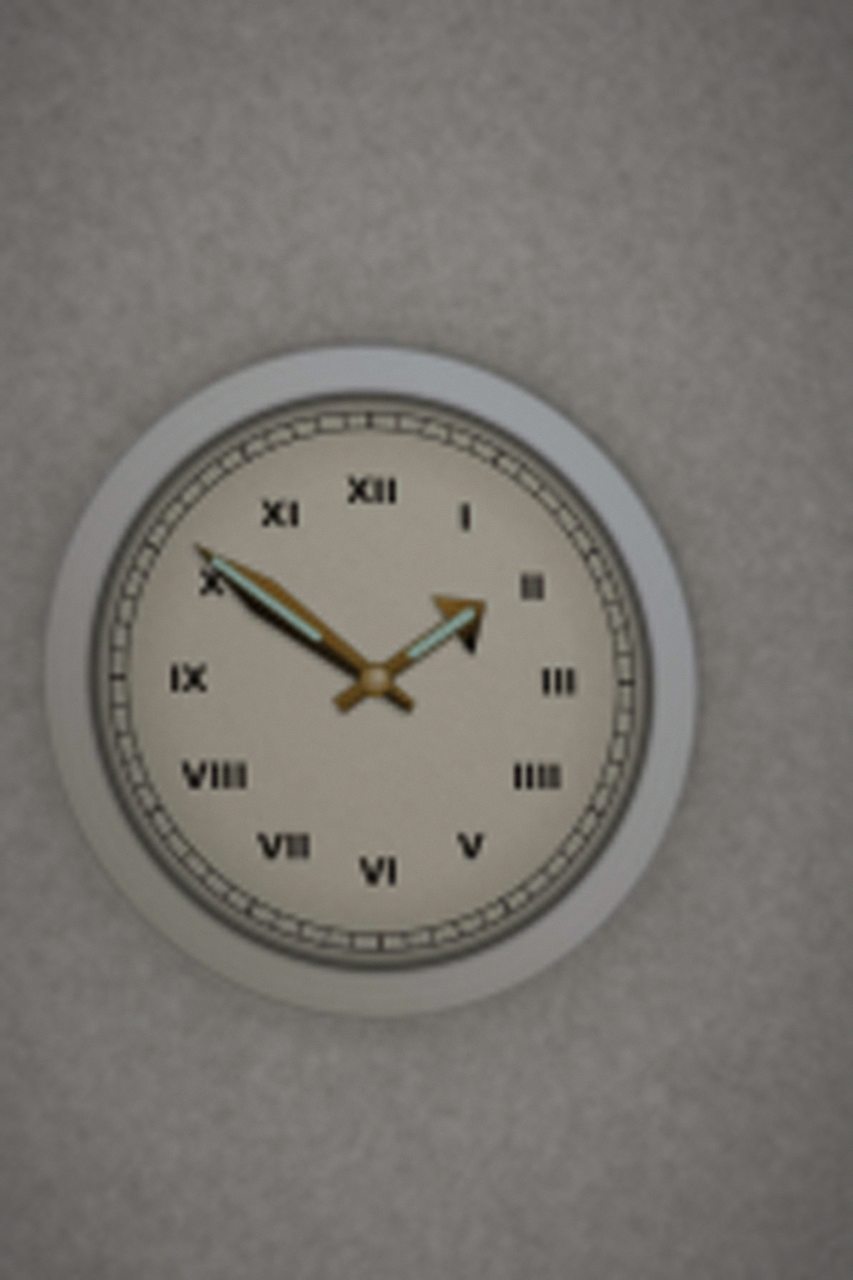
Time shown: 1:51
